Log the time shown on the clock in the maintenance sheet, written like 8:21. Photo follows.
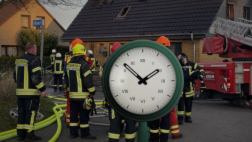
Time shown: 1:52
